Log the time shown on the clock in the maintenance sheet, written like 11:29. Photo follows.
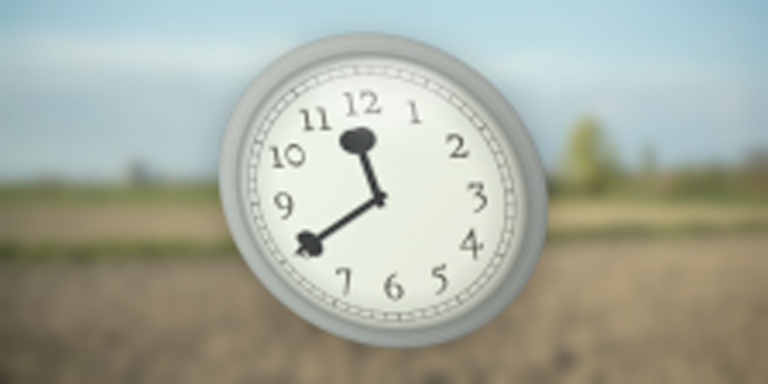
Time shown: 11:40
